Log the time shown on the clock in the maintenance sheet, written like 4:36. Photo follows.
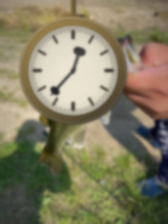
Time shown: 12:37
